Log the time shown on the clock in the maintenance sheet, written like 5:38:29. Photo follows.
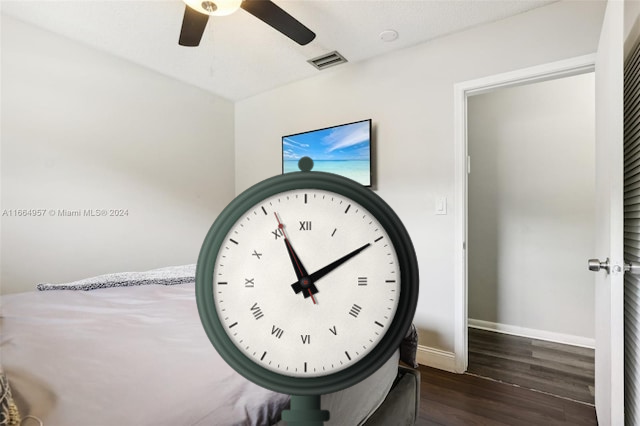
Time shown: 11:09:56
